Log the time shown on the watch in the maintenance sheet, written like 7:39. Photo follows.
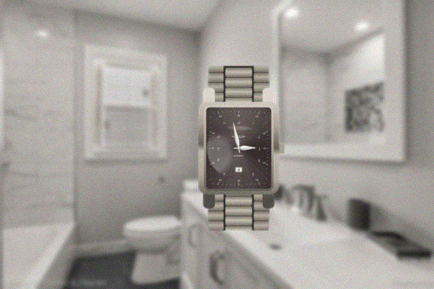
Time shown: 2:58
